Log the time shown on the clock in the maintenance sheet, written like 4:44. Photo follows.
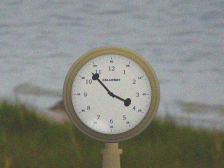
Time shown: 3:53
